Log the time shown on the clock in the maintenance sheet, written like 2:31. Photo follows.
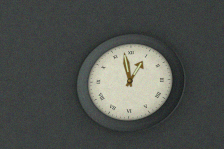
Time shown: 12:58
